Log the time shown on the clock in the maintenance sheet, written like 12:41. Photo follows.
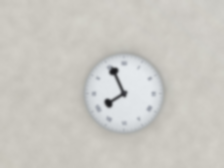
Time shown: 7:56
